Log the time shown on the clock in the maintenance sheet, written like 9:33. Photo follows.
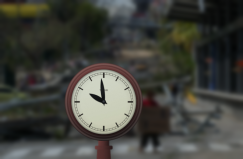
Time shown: 9:59
